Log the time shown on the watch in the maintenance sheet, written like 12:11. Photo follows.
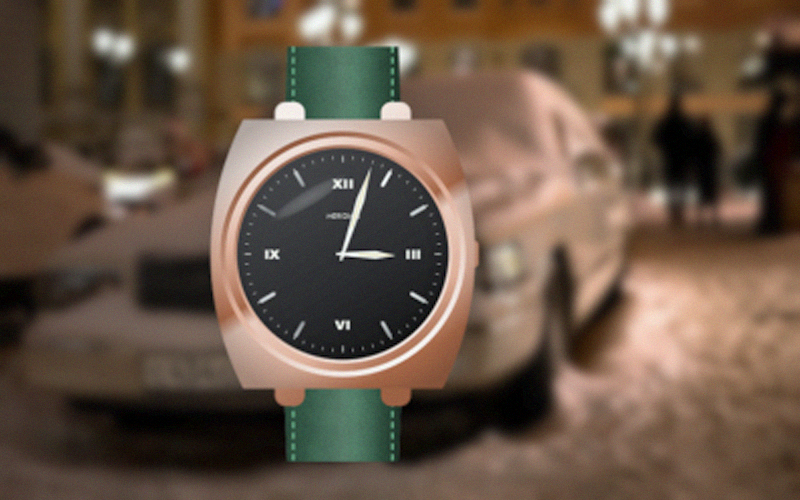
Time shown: 3:03
